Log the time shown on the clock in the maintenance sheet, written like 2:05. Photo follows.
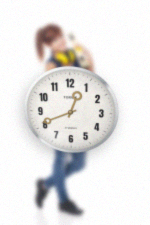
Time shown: 12:41
